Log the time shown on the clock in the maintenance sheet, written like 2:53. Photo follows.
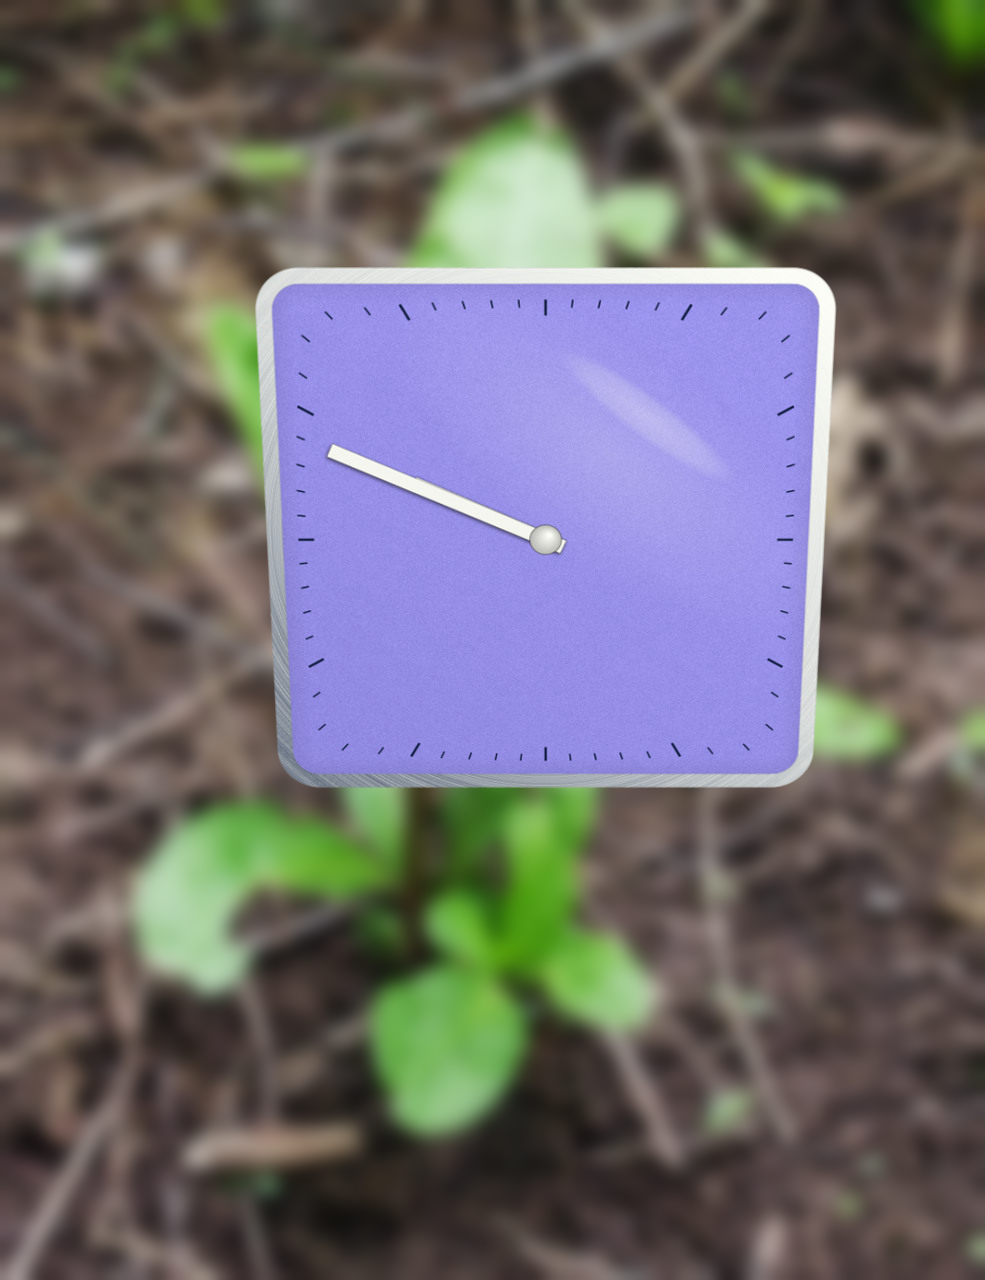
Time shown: 9:49
